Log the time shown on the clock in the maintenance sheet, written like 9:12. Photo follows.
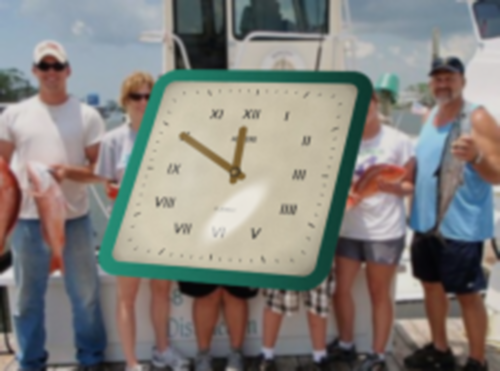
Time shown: 11:50
